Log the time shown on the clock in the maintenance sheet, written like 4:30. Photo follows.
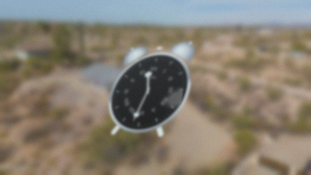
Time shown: 11:32
